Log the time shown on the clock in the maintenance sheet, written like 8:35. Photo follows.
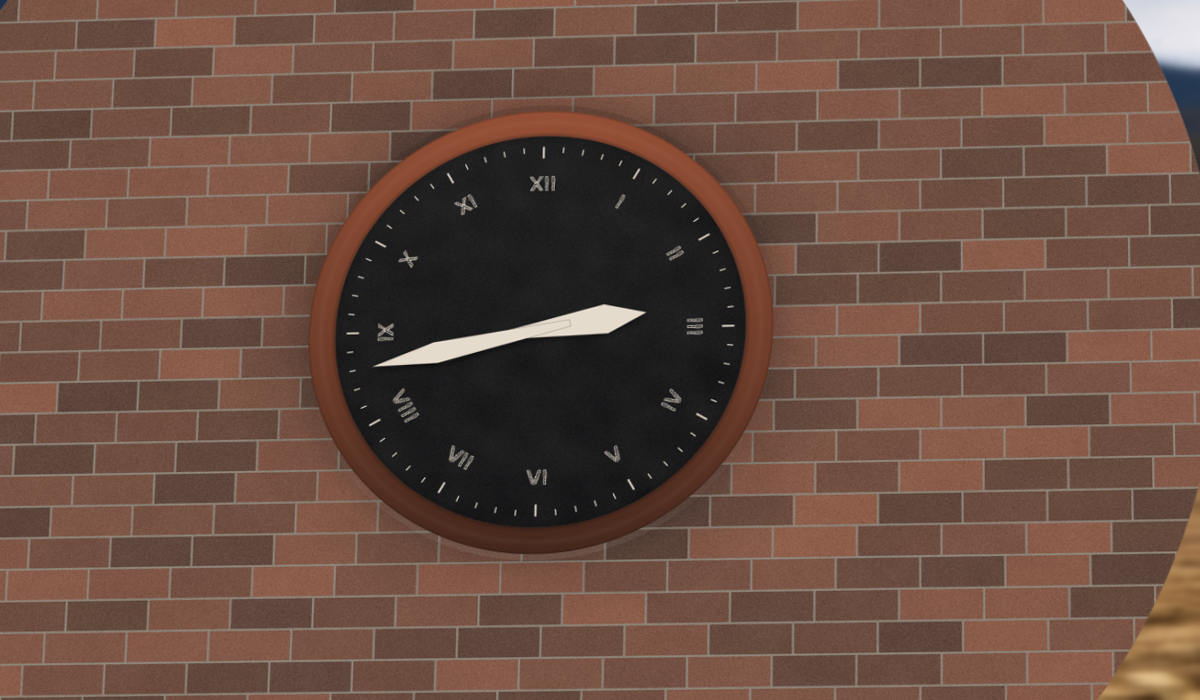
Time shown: 2:43
